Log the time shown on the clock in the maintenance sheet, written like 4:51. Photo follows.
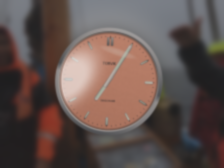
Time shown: 7:05
